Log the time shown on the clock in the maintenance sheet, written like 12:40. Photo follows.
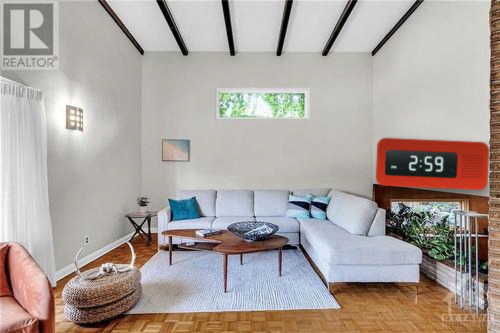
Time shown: 2:59
